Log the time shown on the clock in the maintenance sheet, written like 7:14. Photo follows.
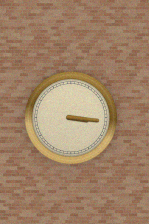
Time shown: 3:16
